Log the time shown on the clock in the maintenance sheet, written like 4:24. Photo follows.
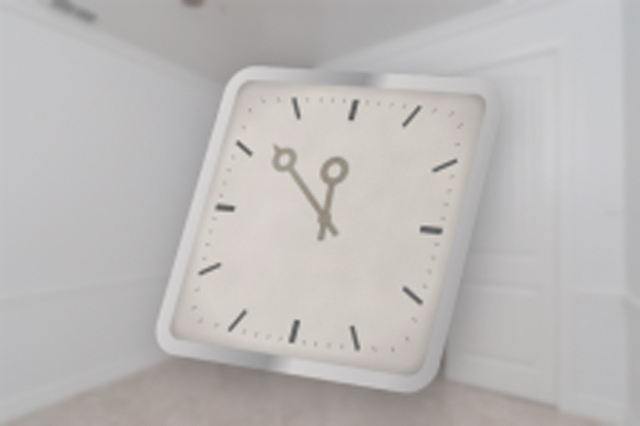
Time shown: 11:52
